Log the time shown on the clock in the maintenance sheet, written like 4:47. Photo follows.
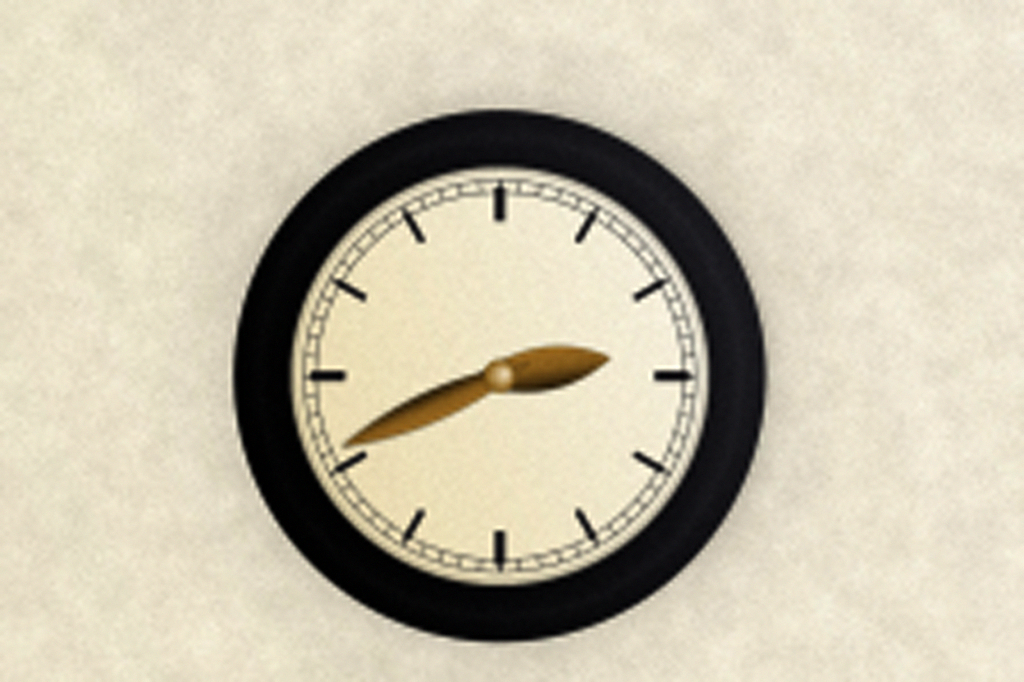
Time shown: 2:41
